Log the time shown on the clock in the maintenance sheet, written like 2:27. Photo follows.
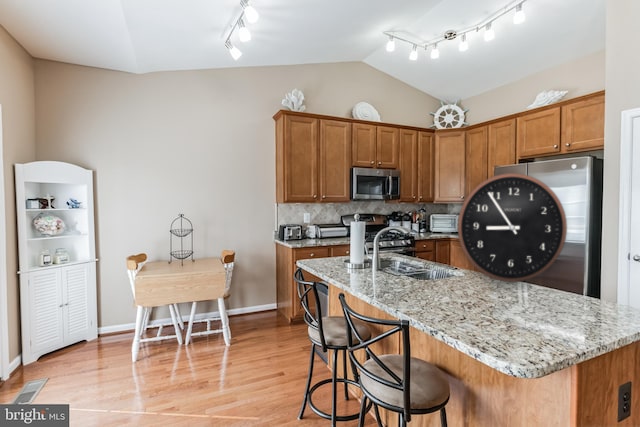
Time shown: 8:54
